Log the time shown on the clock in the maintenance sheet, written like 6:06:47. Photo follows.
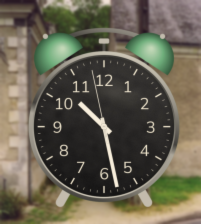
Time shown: 10:27:58
